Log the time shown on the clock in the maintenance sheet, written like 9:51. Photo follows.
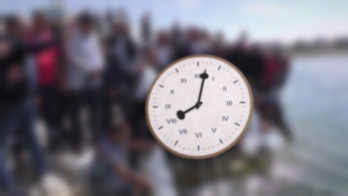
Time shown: 8:02
